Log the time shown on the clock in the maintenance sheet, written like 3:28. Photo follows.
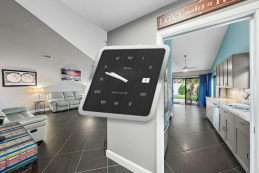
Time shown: 9:48
